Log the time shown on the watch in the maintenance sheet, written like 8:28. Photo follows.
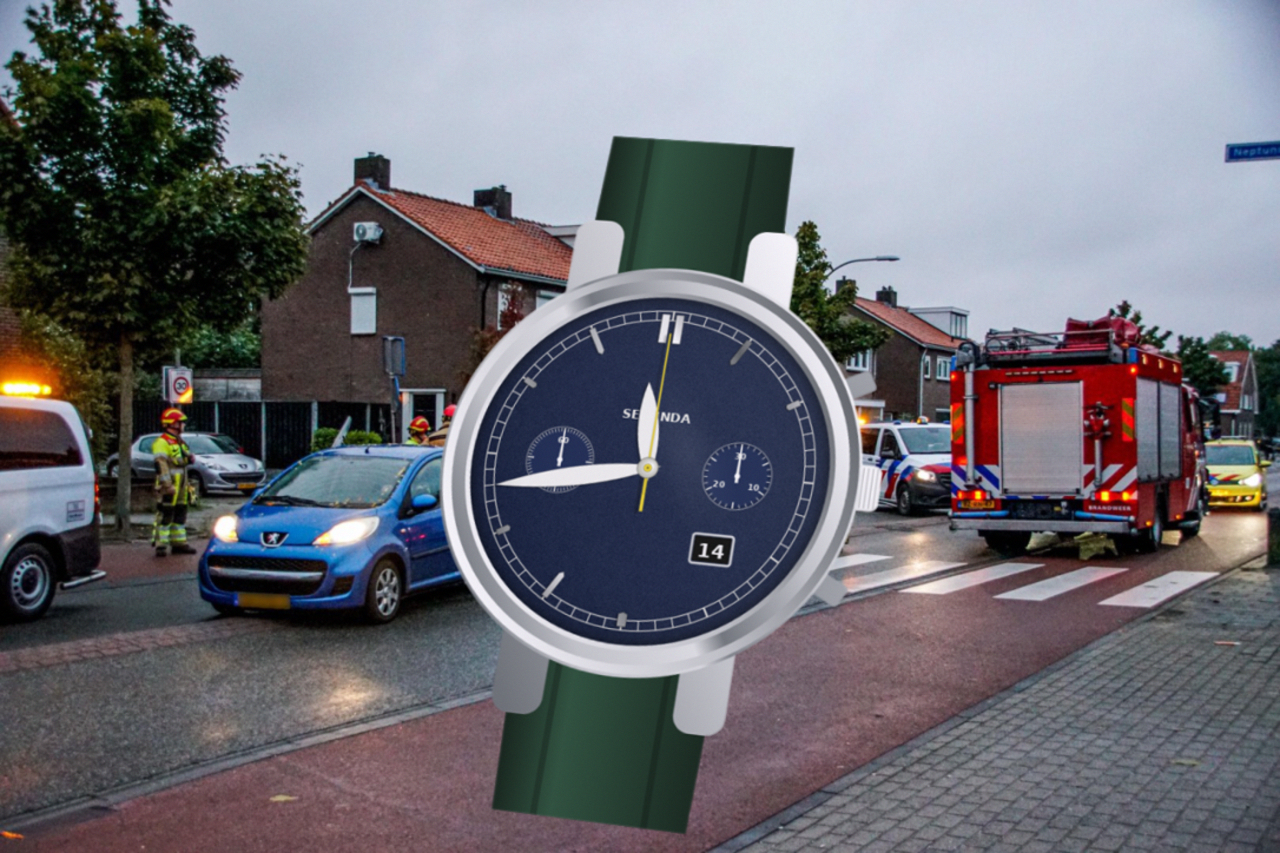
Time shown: 11:43
